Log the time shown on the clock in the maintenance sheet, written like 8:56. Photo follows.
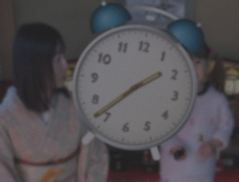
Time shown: 1:37
